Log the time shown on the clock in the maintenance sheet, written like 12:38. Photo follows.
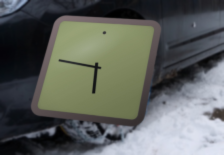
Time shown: 5:46
